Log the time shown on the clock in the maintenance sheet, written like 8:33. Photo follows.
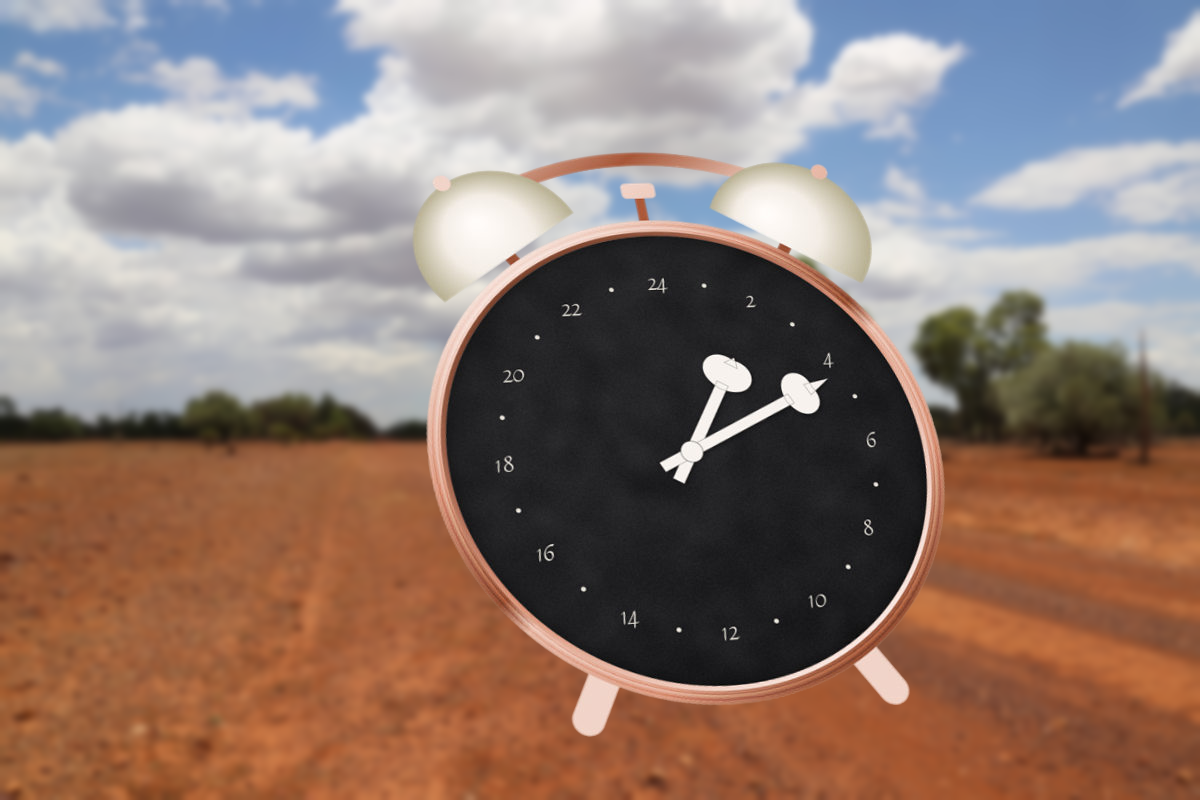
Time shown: 2:11
